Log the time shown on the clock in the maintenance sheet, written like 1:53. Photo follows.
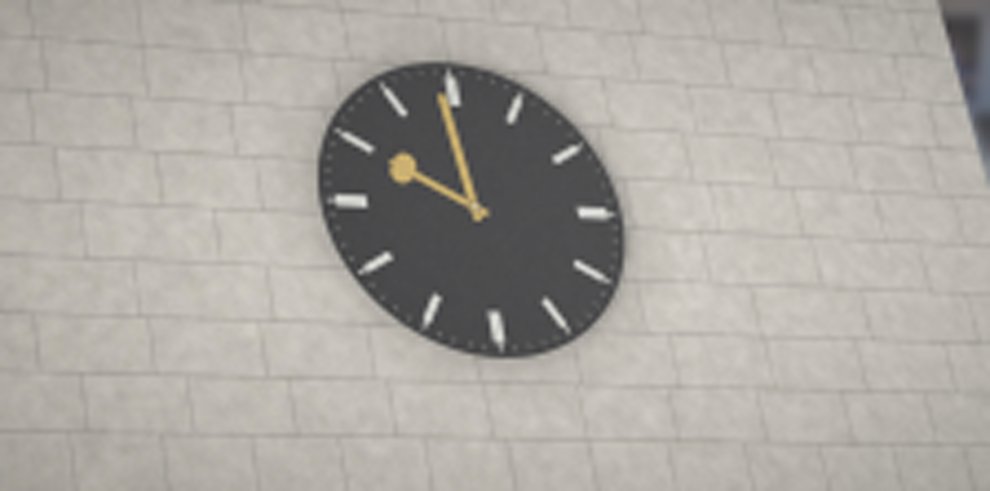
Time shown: 9:59
